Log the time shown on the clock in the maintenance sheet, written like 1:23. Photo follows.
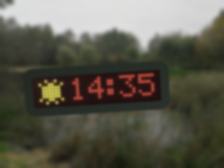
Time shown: 14:35
